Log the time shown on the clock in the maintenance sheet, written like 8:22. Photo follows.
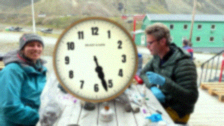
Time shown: 5:27
